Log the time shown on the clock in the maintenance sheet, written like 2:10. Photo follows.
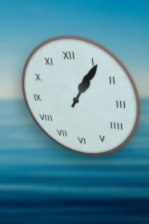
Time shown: 1:06
